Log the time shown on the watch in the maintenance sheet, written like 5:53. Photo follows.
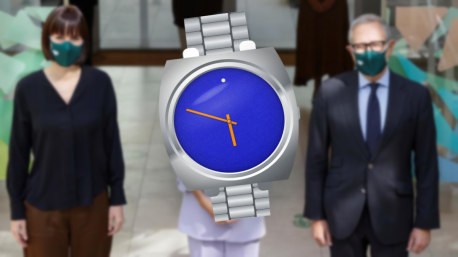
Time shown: 5:49
